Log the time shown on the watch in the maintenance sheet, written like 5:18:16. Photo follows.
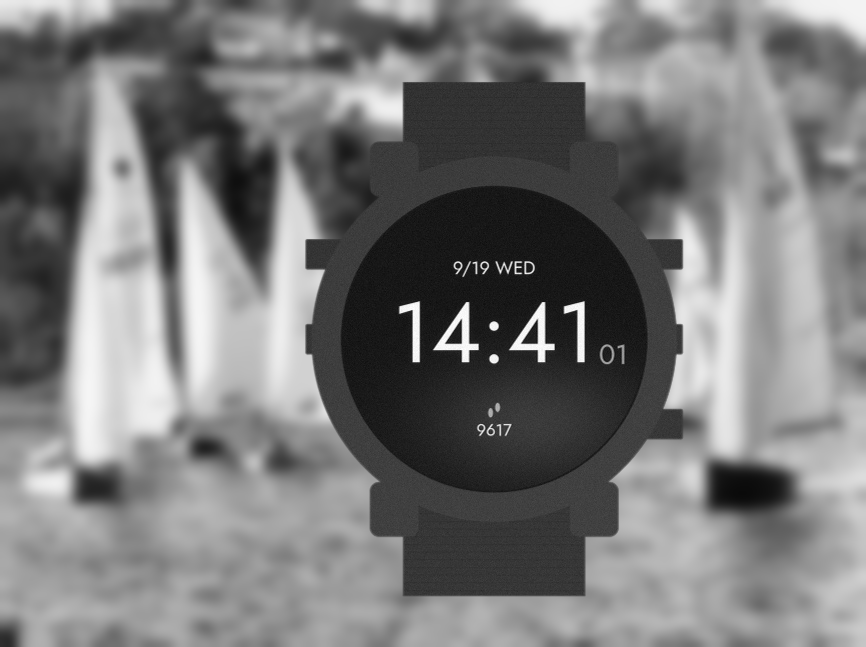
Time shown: 14:41:01
